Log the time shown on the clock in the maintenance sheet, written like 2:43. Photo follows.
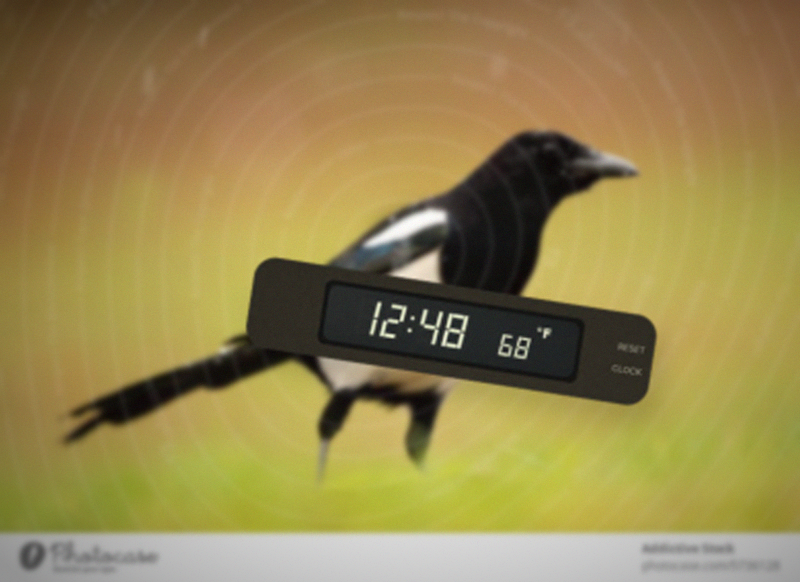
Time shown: 12:48
